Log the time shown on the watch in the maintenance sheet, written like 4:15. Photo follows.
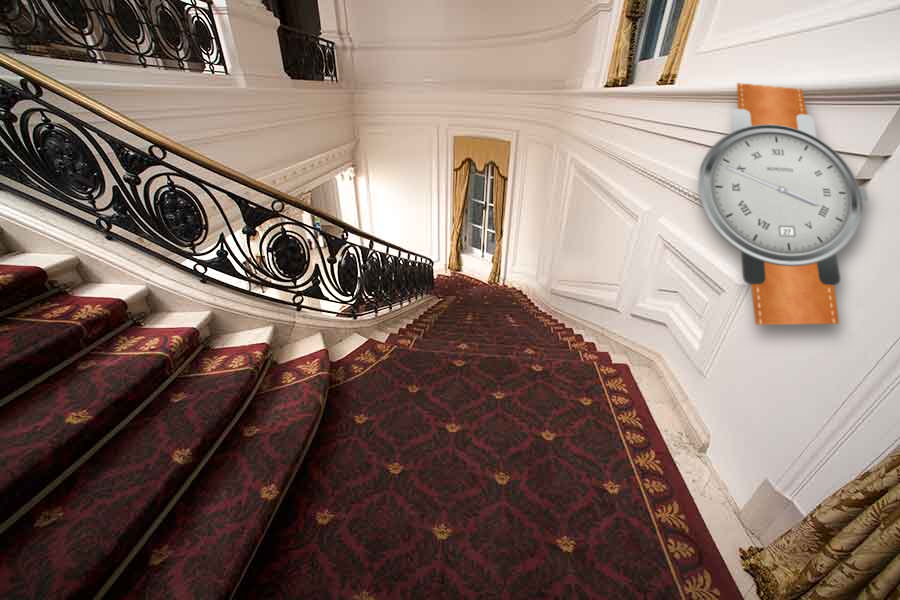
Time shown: 3:49
